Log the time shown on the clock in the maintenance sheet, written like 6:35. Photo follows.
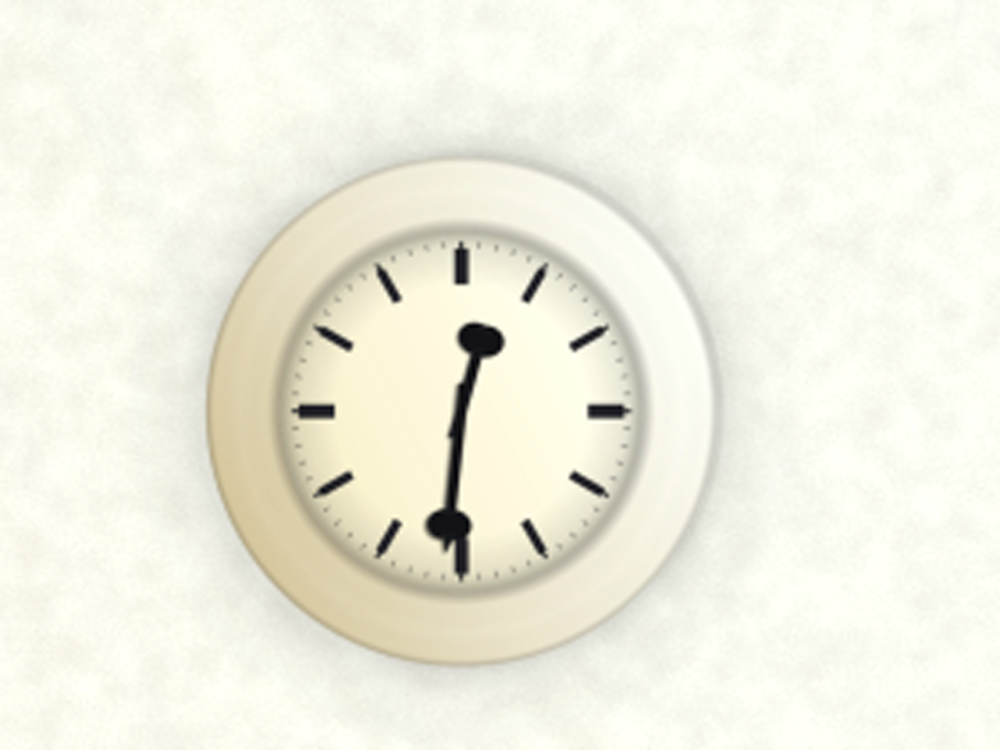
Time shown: 12:31
